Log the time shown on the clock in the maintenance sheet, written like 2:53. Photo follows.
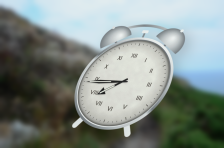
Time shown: 7:44
